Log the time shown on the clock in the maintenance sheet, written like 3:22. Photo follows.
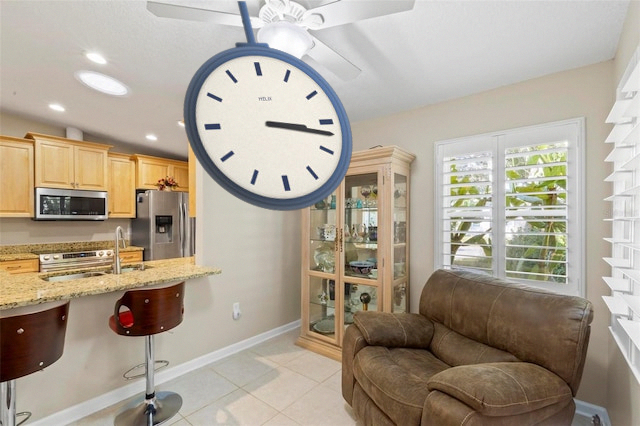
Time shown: 3:17
